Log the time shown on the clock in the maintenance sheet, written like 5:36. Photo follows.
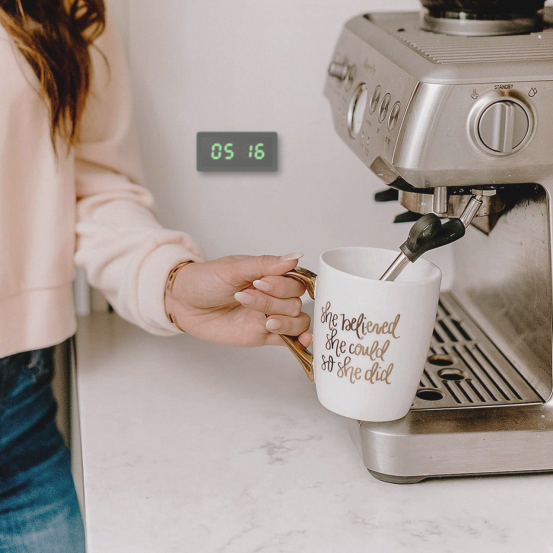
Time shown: 5:16
